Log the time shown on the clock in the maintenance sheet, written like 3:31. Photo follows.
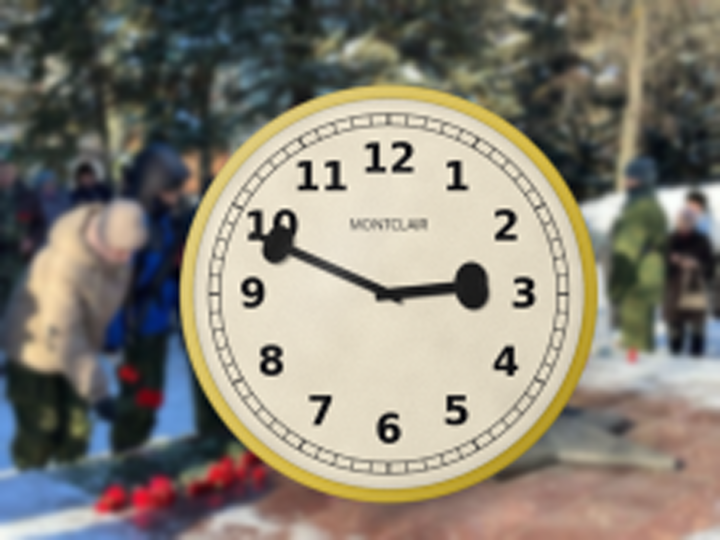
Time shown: 2:49
